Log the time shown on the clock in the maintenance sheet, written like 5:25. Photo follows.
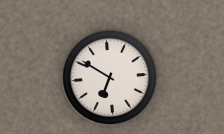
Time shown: 6:51
